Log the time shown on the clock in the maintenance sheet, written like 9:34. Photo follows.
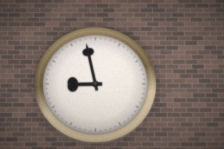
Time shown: 8:58
